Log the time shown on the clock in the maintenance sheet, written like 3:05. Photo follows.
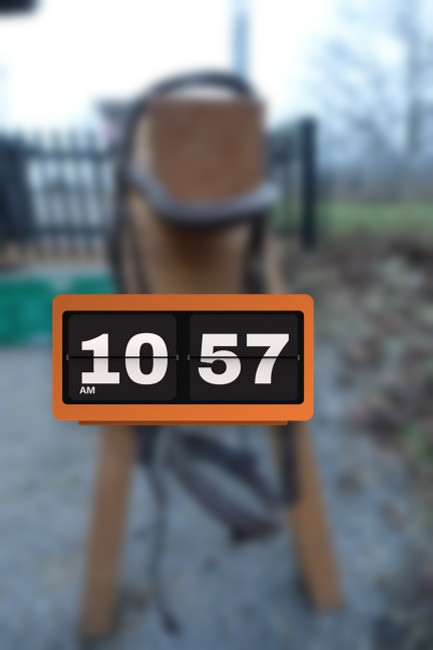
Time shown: 10:57
